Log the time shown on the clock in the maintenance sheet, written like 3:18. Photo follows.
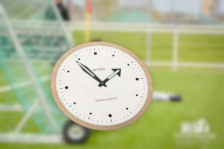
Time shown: 1:54
